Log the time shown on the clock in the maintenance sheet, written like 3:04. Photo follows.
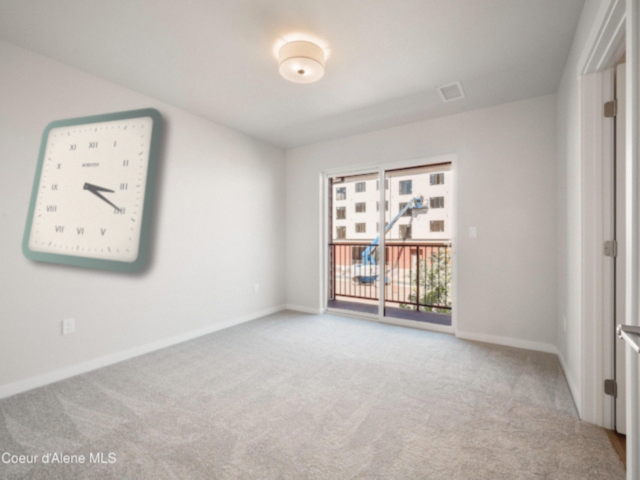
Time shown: 3:20
